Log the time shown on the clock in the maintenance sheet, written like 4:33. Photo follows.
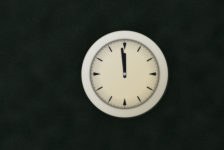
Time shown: 11:59
